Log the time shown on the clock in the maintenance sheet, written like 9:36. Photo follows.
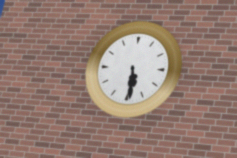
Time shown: 5:29
